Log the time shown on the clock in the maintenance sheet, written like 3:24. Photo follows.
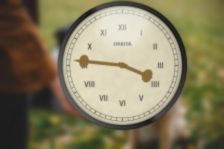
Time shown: 3:46
